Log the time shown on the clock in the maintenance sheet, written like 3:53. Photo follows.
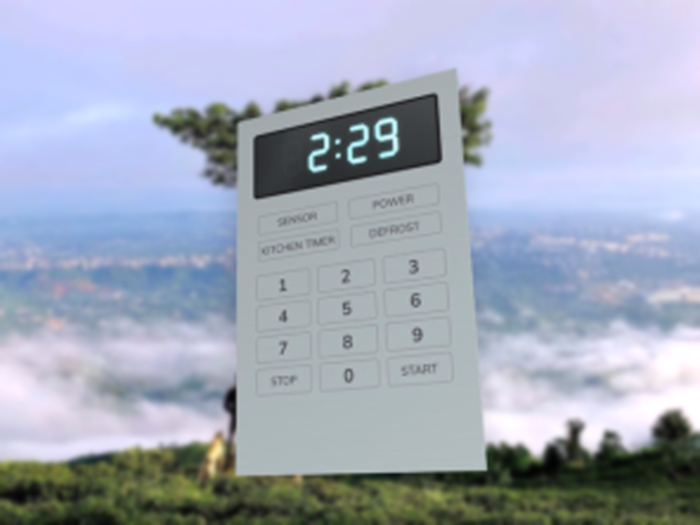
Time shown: 2:29
